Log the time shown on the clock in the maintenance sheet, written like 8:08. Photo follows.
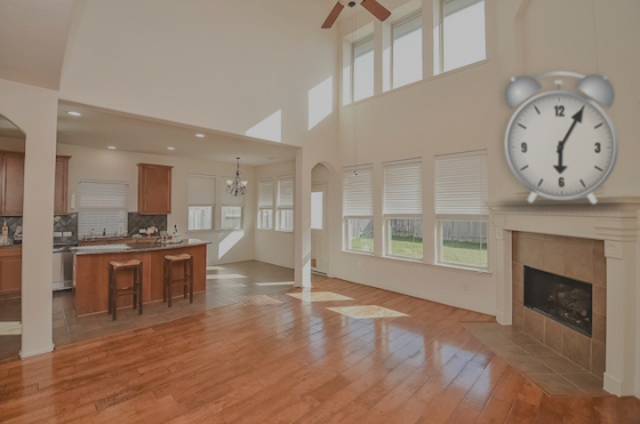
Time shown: 6:05
